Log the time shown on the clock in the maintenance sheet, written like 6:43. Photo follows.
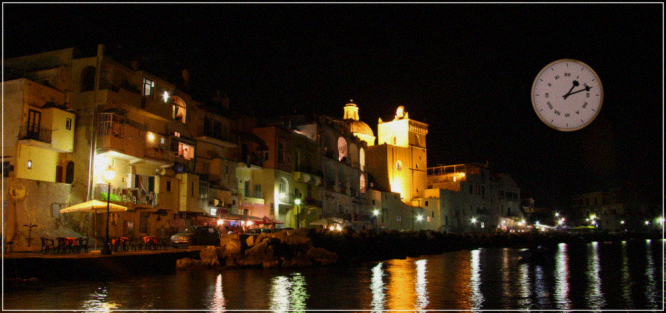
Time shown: 1:12
